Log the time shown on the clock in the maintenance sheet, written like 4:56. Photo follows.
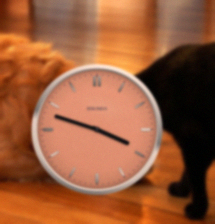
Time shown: 3:48
